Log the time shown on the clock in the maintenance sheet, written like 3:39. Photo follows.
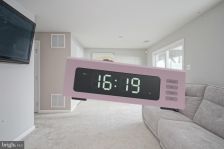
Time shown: 16:19
